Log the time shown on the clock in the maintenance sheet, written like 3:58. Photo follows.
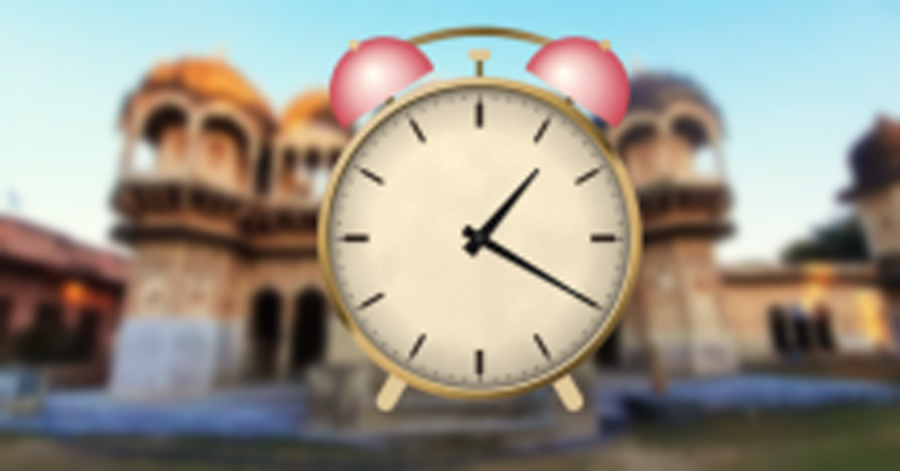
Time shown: 1:20
